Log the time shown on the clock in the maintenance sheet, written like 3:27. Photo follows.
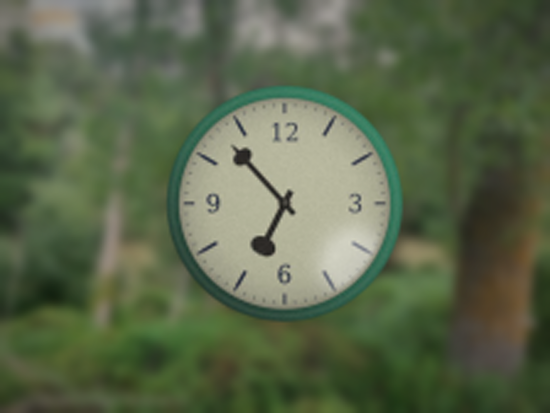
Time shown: 6:53
